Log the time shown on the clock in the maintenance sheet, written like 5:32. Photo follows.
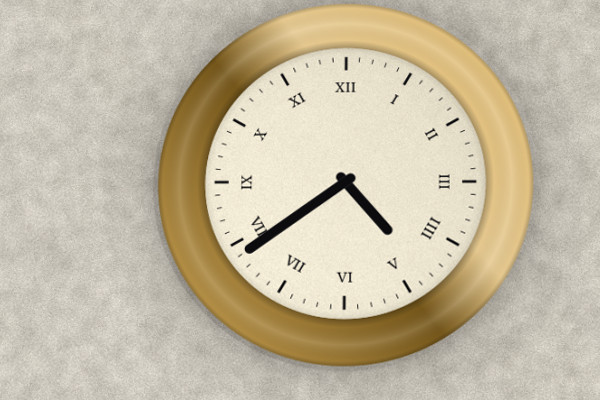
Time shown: 4:39
